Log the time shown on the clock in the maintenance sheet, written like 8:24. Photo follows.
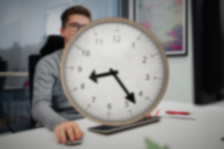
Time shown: 8:23
